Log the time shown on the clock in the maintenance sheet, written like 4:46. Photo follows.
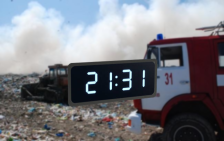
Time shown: 21:31
